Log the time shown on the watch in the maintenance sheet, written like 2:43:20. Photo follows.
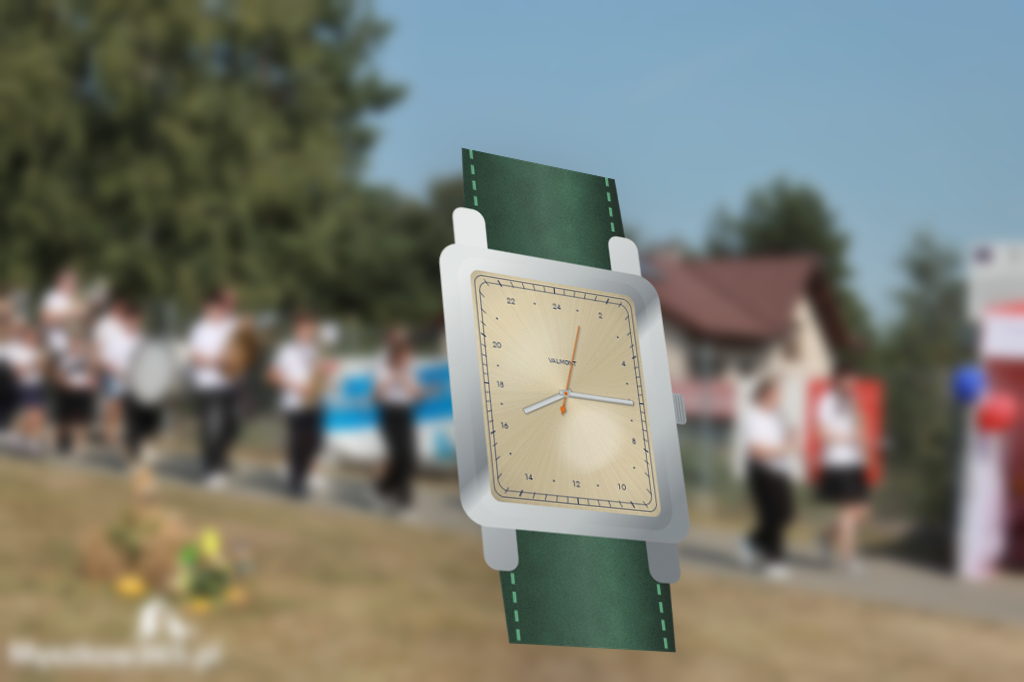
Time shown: 16:15:03
